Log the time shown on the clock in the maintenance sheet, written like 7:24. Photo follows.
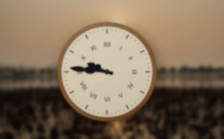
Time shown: 9:46
